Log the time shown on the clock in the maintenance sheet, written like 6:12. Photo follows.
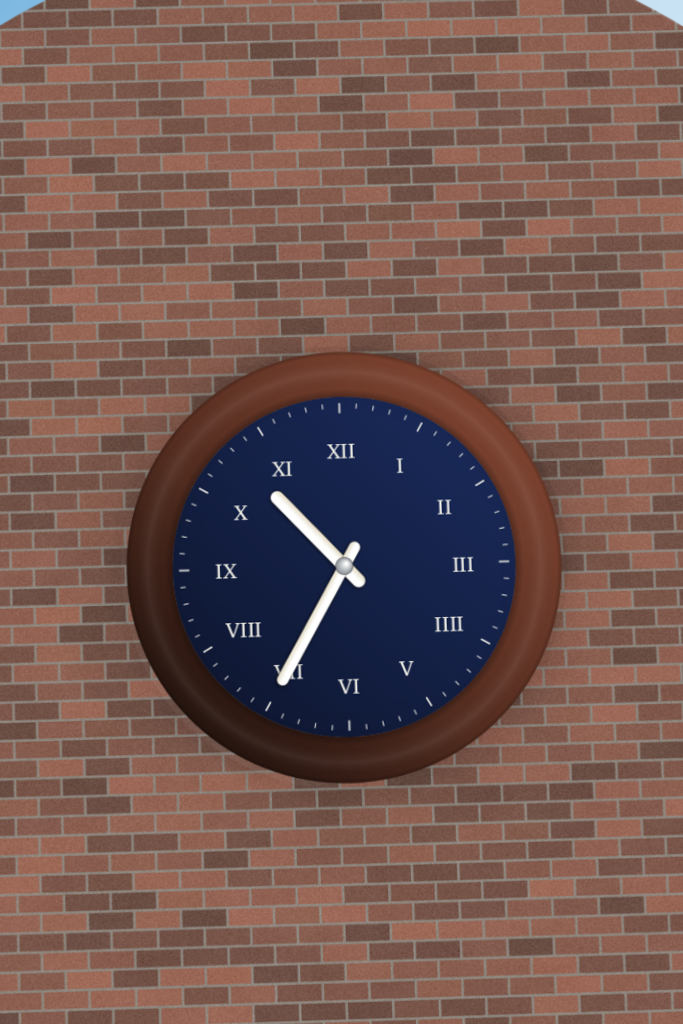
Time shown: 10:35
